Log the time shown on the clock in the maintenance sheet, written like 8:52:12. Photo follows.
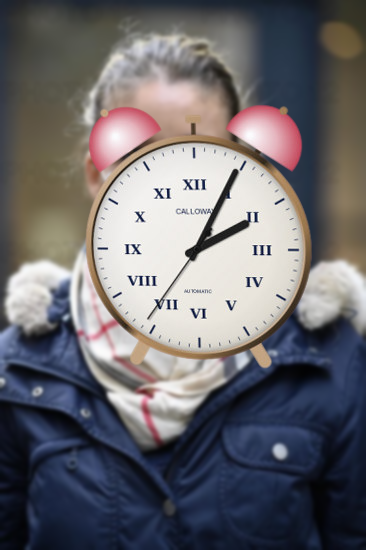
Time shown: 2:04:36
